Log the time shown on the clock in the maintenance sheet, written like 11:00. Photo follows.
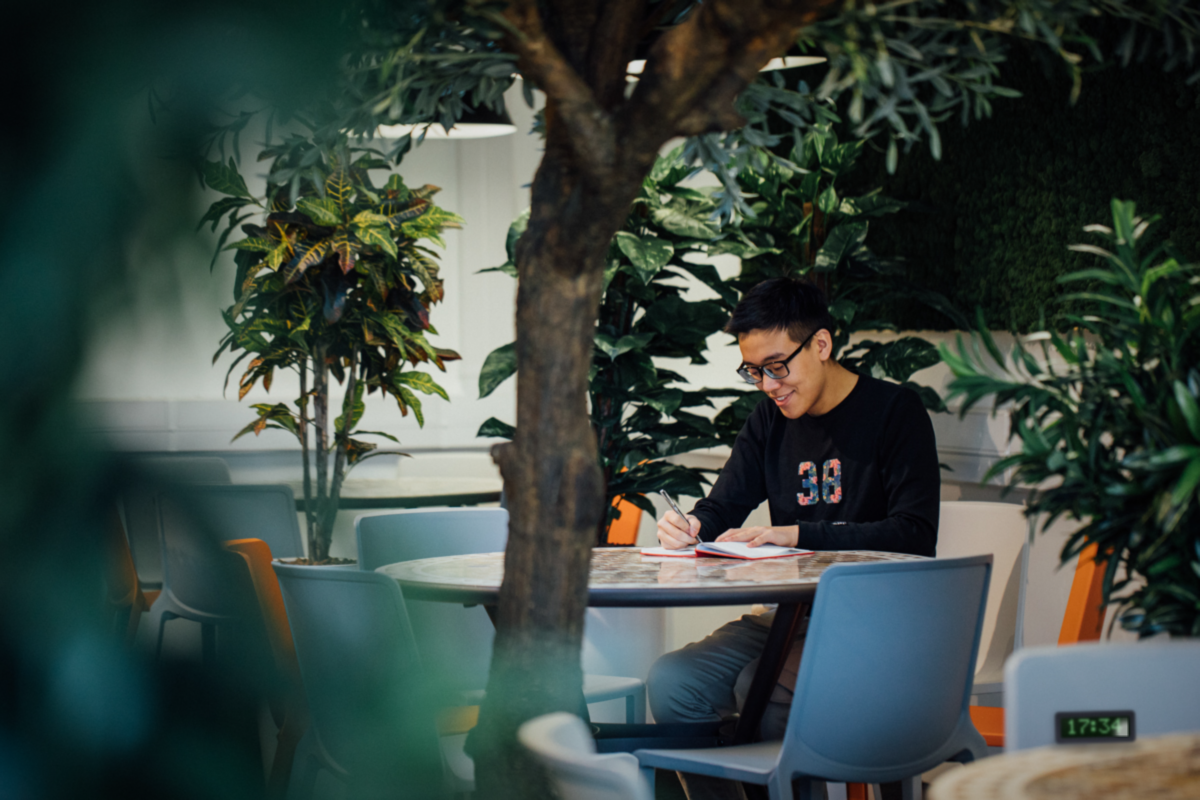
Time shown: 17:34
